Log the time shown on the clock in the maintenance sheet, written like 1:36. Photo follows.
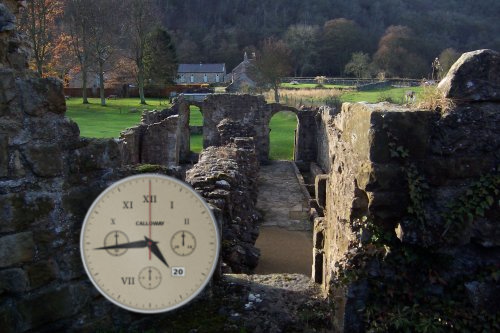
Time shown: 4:44
